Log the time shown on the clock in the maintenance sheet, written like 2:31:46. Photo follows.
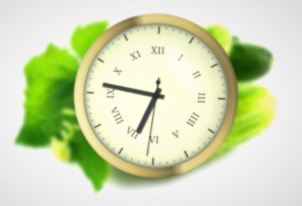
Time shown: 6:46:31
